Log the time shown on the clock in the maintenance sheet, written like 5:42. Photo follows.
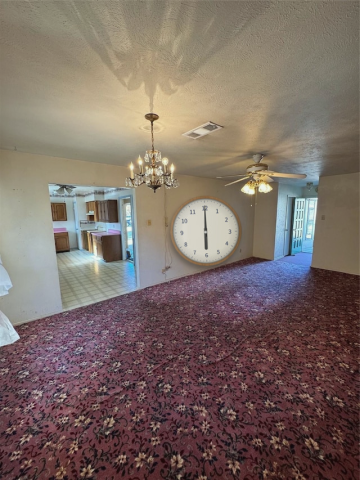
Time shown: 6:00
